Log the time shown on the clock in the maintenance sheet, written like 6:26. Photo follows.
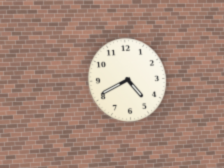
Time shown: 4:41
